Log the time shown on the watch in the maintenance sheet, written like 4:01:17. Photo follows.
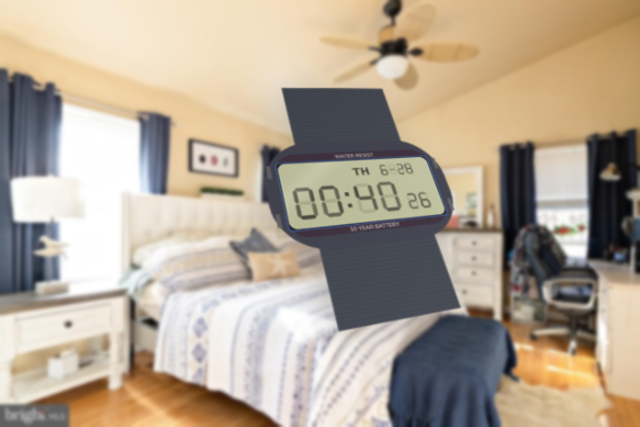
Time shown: 0:40:26
